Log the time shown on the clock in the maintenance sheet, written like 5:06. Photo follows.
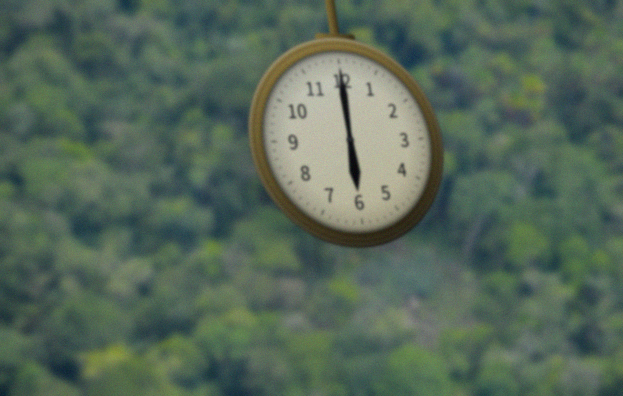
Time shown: 6:00
